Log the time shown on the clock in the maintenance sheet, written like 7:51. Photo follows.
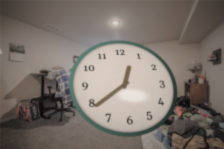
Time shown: 12:39
